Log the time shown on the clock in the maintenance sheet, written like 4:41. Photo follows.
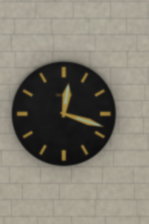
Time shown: 12:18
